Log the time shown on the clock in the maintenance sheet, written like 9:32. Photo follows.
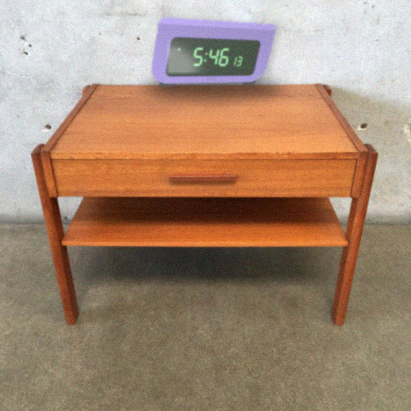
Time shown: 5:46
